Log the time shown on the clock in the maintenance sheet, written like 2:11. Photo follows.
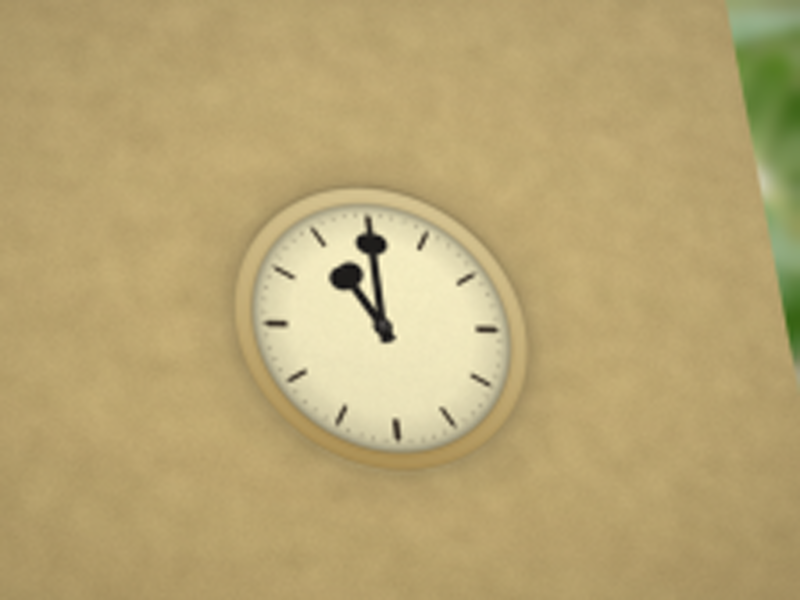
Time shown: 11:00
